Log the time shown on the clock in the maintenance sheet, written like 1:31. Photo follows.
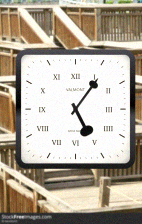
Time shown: 5:06
